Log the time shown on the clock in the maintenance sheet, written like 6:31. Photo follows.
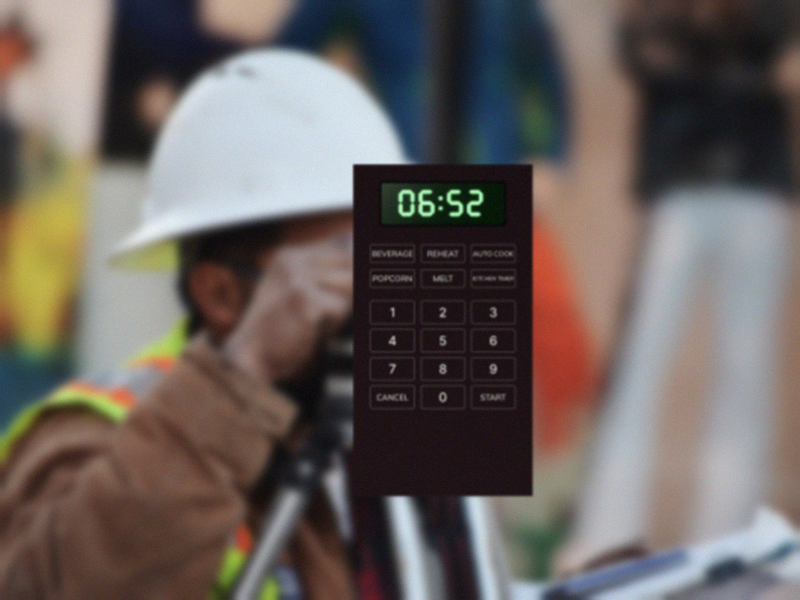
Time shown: 6:52
